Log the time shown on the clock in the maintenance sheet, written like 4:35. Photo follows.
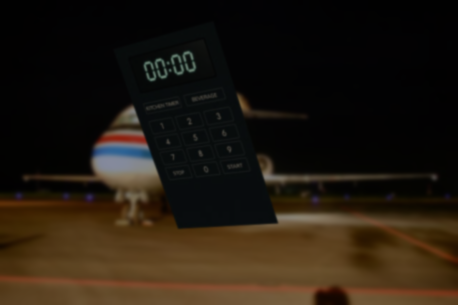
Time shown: 0:00
